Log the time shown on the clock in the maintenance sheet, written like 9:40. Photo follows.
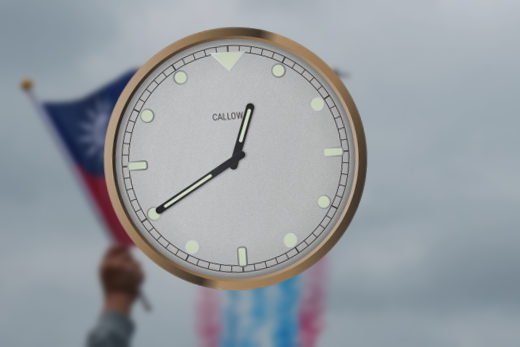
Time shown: 12:40
